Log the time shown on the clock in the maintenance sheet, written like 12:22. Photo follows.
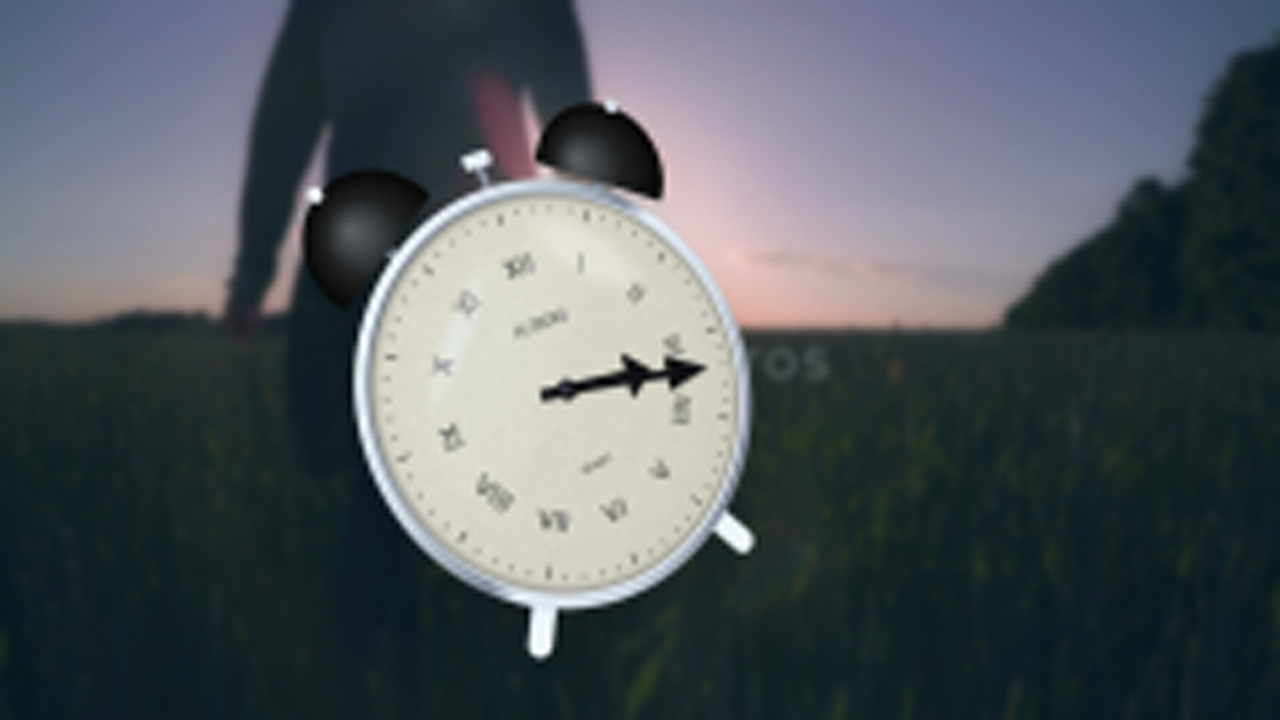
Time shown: 3:17
